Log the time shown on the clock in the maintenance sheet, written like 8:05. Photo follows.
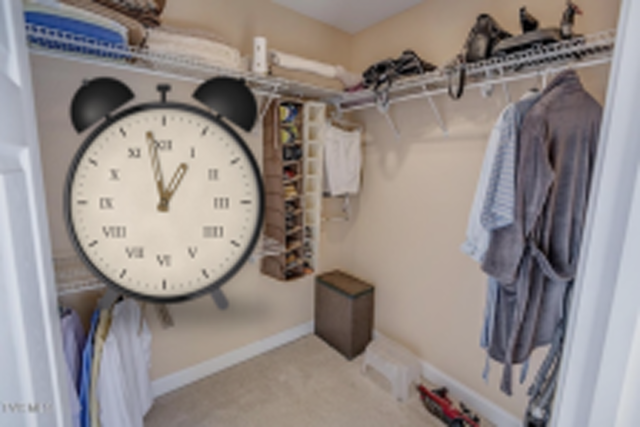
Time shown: 12:58
